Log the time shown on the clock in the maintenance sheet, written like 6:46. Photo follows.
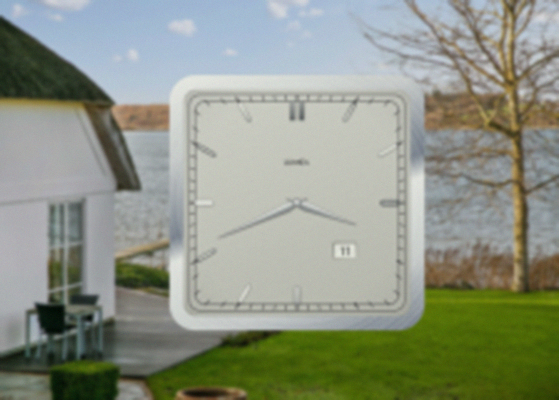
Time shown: 3:41
